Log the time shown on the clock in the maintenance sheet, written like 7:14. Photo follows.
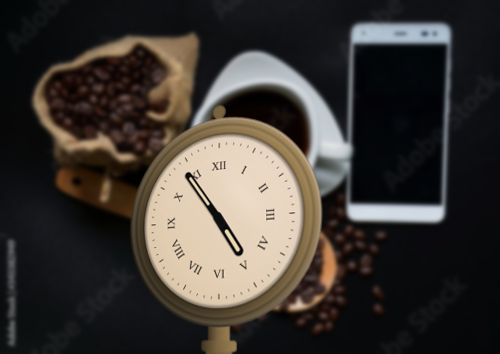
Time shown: 4:54
